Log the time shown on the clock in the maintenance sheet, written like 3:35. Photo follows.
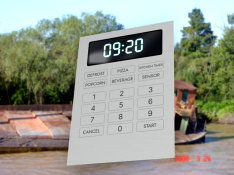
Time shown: 9:20
